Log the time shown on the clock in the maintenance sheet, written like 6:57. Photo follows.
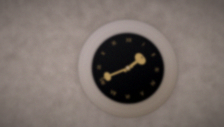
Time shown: 1:41
